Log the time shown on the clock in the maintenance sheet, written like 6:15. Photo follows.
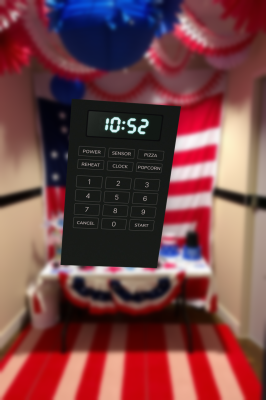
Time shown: 10:52
